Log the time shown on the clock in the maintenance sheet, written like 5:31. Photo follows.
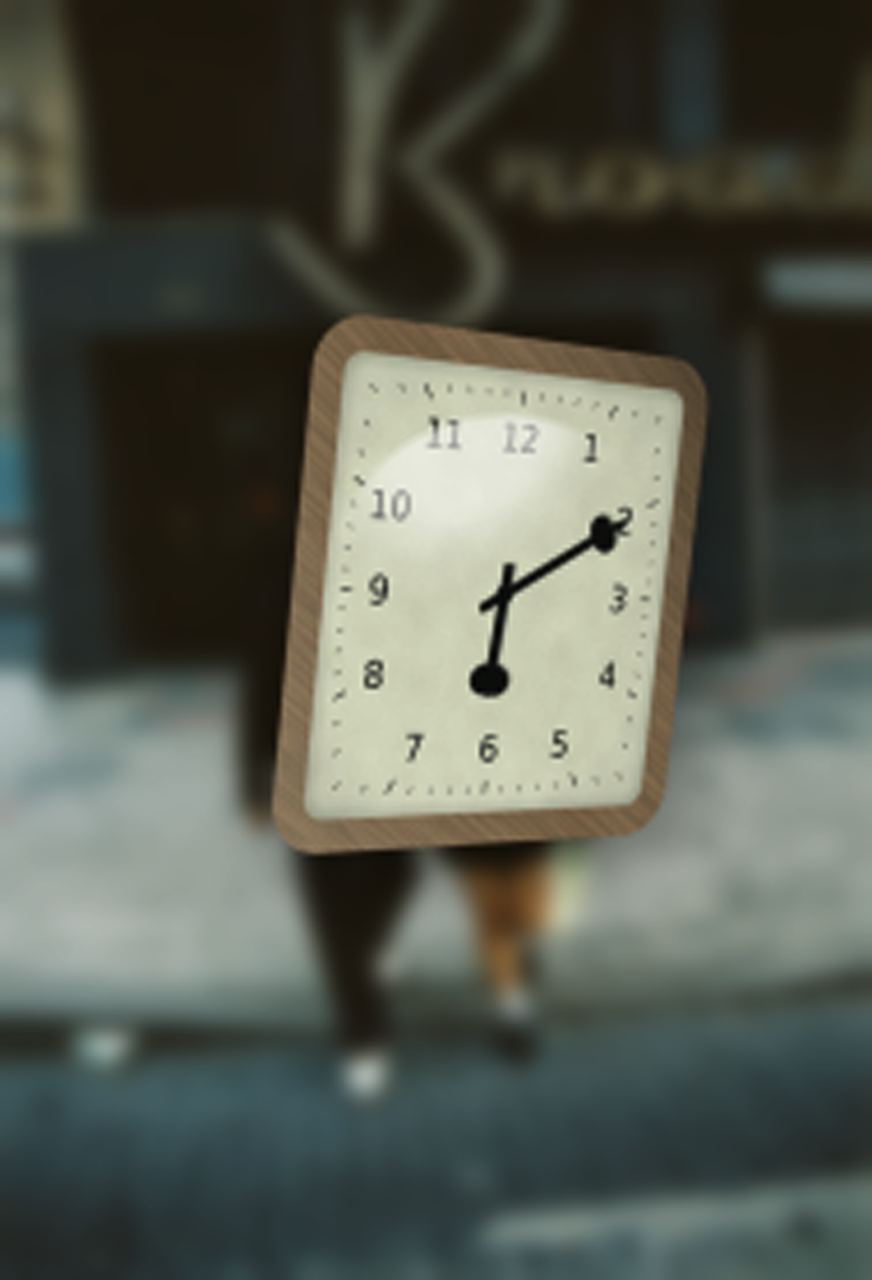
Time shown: 6:10
